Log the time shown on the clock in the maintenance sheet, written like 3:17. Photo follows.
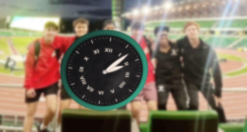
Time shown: 2:07
